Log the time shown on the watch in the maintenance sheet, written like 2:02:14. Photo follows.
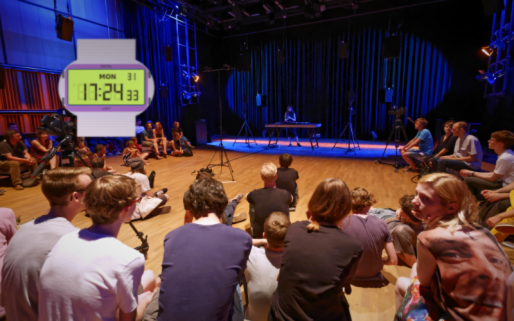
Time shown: 17:24:33
